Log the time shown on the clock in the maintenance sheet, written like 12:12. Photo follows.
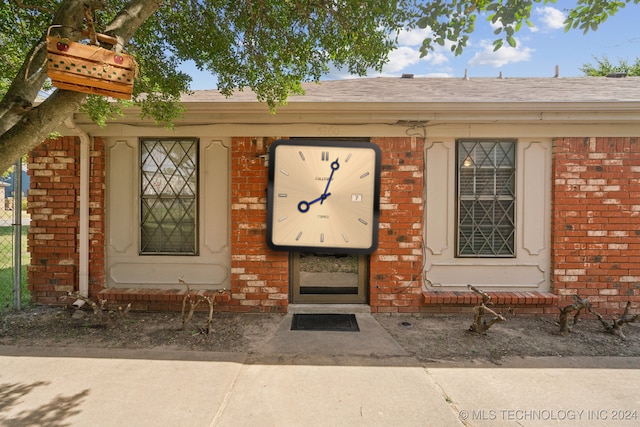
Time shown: 8:03
